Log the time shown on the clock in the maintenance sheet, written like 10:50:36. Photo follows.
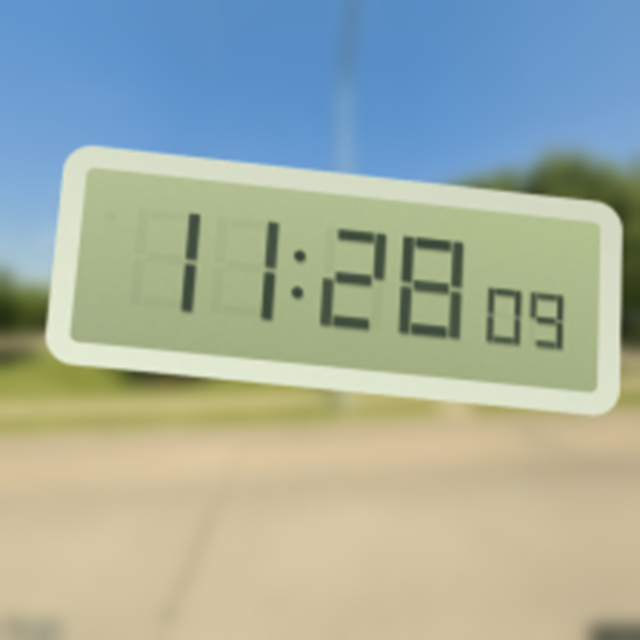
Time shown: 11:28:09
